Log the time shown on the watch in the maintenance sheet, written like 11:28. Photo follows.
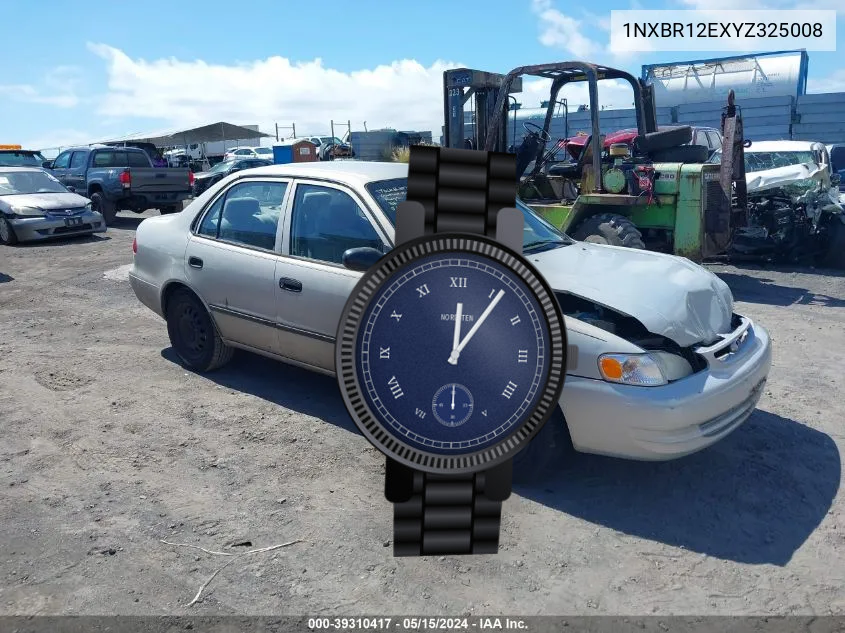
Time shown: 12:06
